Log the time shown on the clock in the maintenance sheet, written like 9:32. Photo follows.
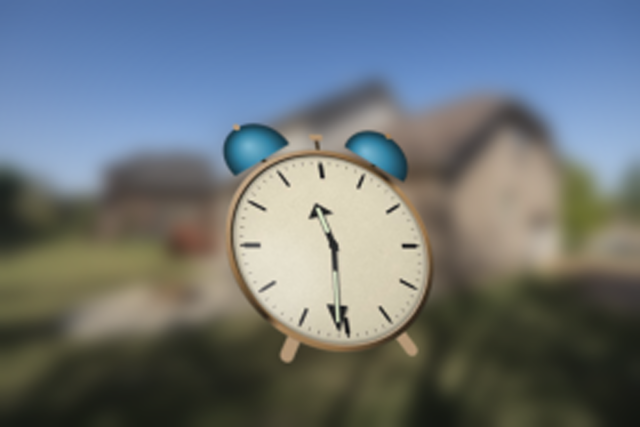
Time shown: 11:31
